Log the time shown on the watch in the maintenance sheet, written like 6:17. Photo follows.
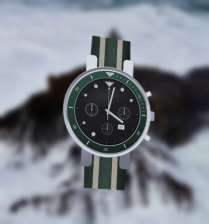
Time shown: 4:02
